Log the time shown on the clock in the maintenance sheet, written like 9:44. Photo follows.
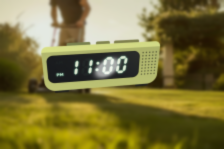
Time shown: 11:00
